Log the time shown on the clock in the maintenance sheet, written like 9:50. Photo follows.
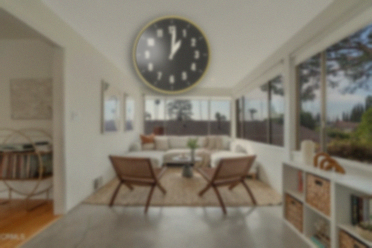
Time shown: 1:01
